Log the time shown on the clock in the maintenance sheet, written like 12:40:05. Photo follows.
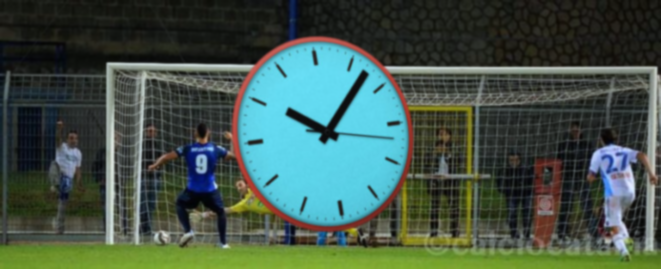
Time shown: 10:07:17
